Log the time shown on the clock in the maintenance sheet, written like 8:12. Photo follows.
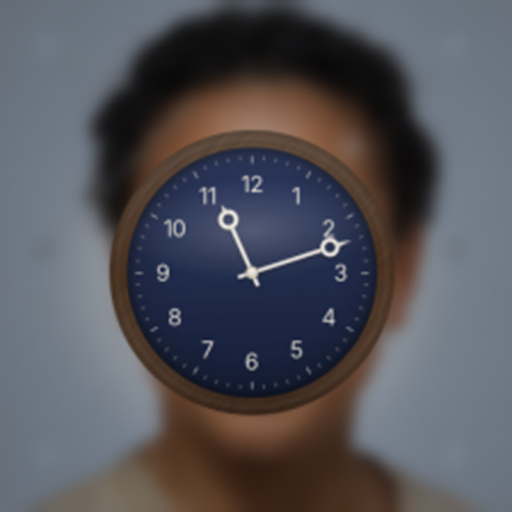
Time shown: 11:12
